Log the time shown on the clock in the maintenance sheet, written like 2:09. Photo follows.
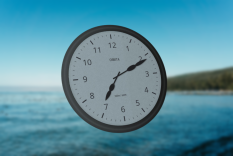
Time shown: 7:11
